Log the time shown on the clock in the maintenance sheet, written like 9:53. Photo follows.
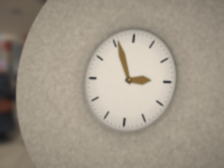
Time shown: 2:56
